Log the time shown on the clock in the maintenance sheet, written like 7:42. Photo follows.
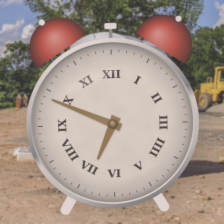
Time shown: 6:49
